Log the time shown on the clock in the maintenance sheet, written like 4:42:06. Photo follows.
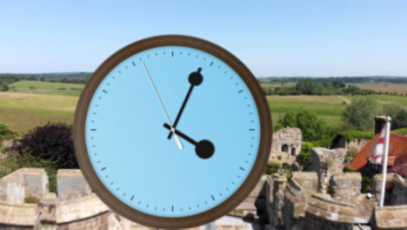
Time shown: 4:03:56
